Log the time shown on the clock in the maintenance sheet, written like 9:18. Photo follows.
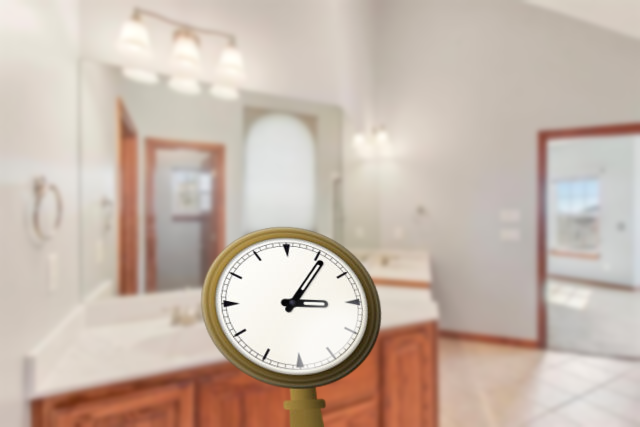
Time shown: 3:06
